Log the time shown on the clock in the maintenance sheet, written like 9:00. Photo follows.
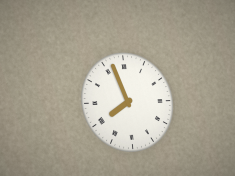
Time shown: 7:57
